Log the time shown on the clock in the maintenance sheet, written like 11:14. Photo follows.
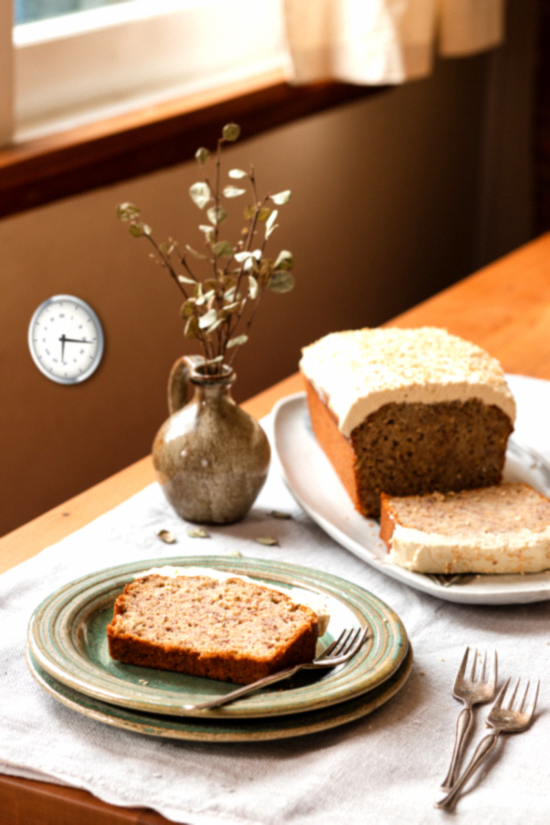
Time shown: 6:16
